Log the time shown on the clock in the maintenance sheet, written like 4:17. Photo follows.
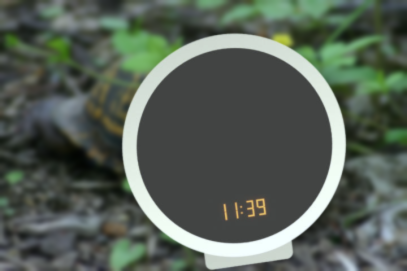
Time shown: 11:39
